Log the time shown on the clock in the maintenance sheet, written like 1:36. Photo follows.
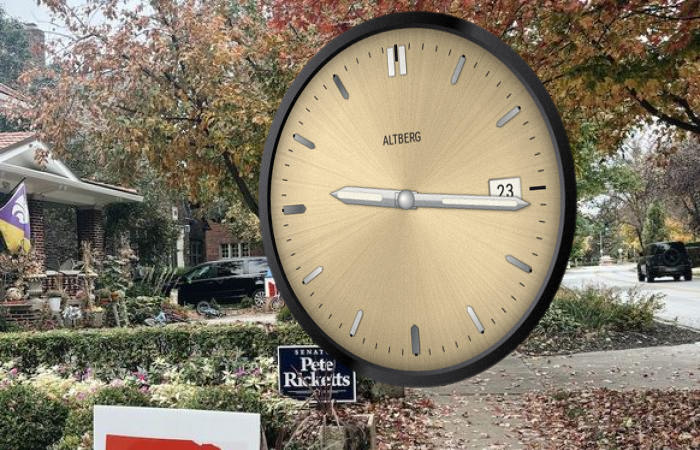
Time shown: 9:16
